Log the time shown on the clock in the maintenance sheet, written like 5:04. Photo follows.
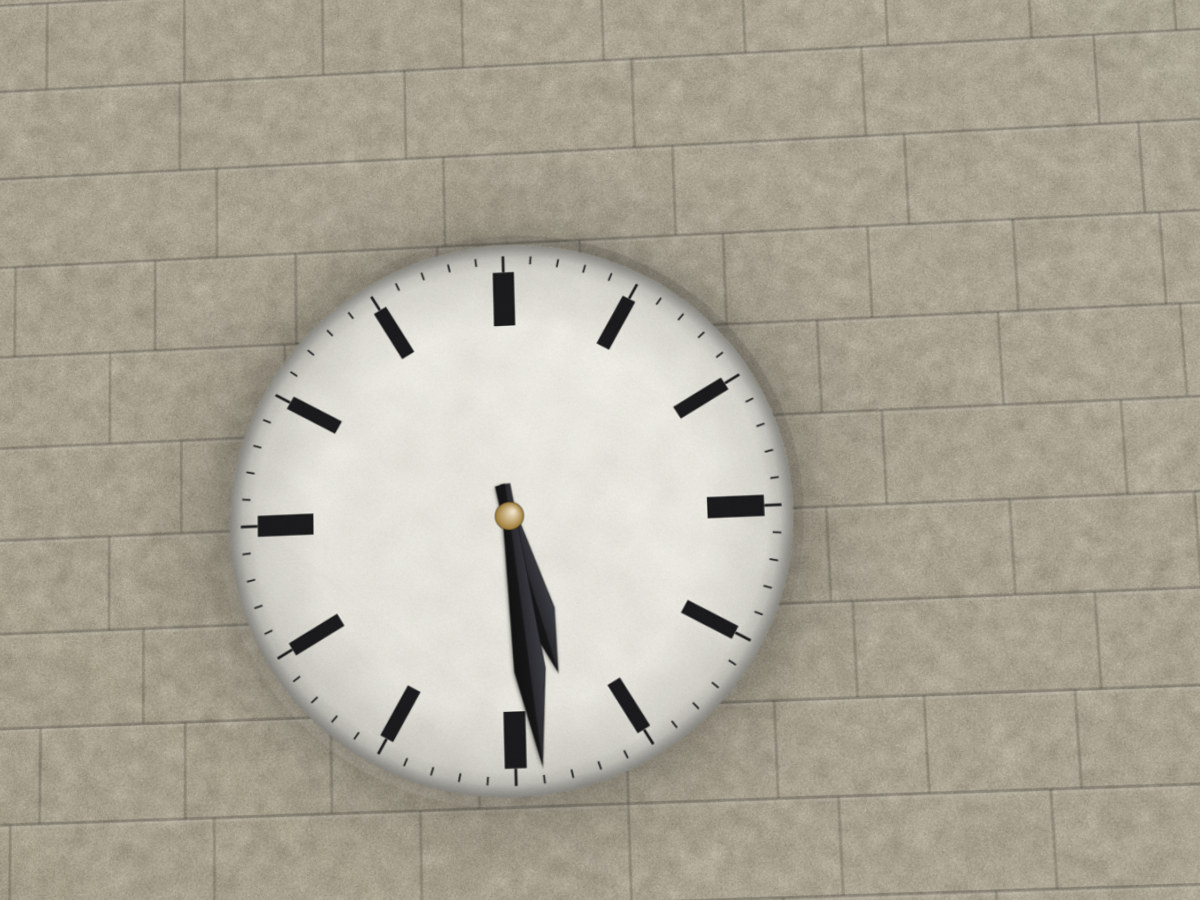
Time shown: 5:29
